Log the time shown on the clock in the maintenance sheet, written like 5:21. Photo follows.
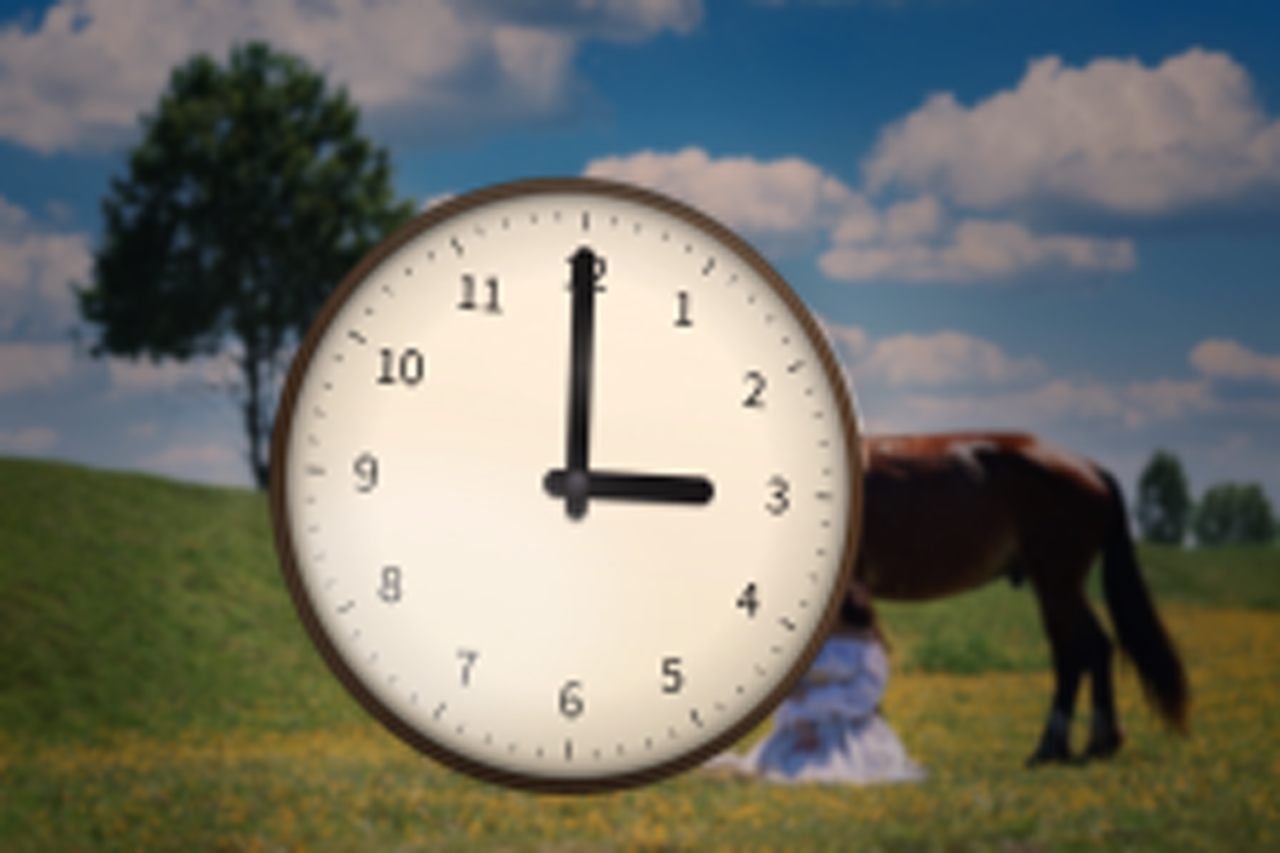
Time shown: 3:00
